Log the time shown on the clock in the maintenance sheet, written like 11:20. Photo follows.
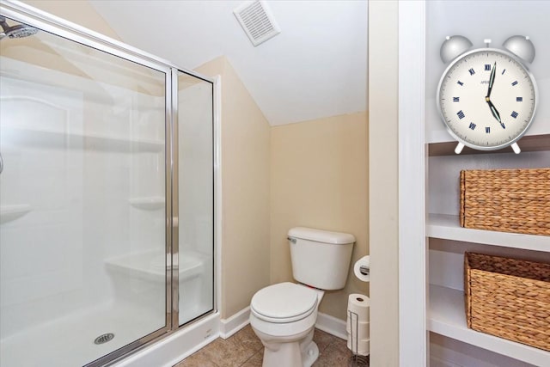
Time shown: 5:02
